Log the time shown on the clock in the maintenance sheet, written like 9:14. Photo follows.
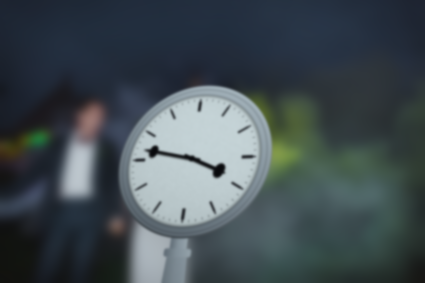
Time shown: 3:47
